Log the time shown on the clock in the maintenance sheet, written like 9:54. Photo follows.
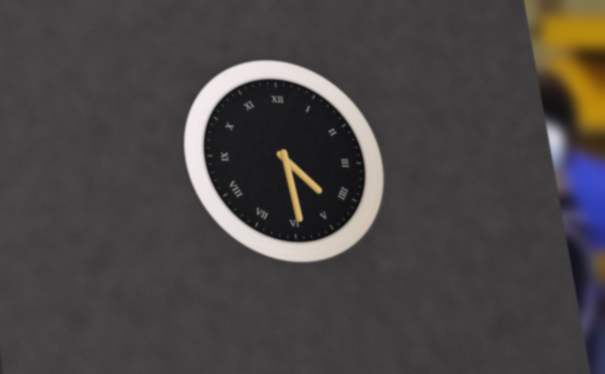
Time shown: 4:29
